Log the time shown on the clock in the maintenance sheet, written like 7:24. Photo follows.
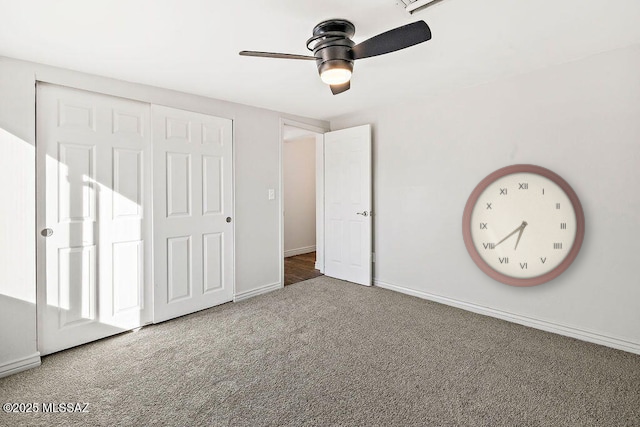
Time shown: 6:39
